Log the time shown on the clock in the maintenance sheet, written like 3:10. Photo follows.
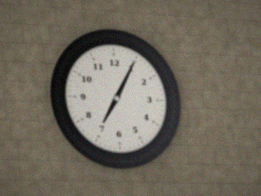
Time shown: 7:05
